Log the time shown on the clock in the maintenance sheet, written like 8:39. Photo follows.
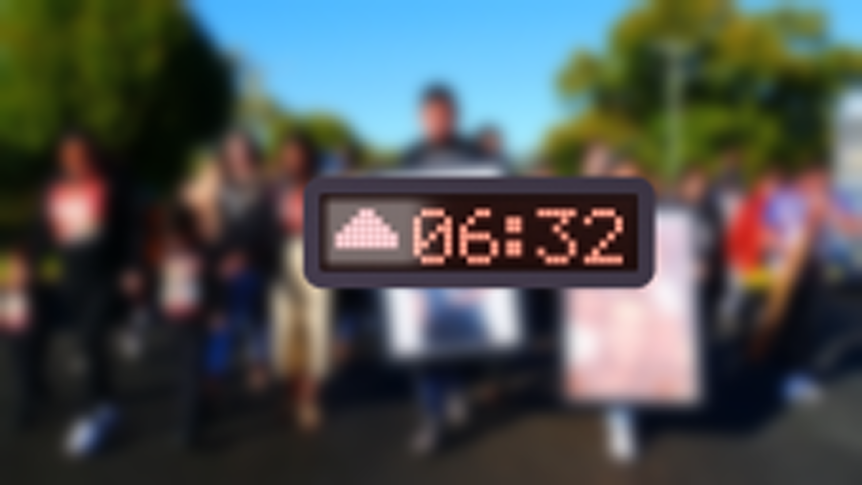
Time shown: 6:32
